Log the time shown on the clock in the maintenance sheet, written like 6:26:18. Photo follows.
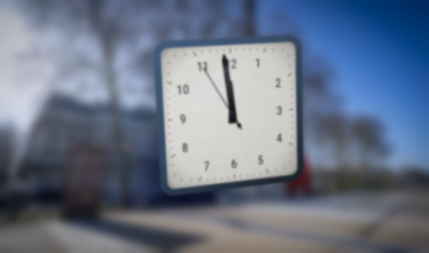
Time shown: 11:58:55
